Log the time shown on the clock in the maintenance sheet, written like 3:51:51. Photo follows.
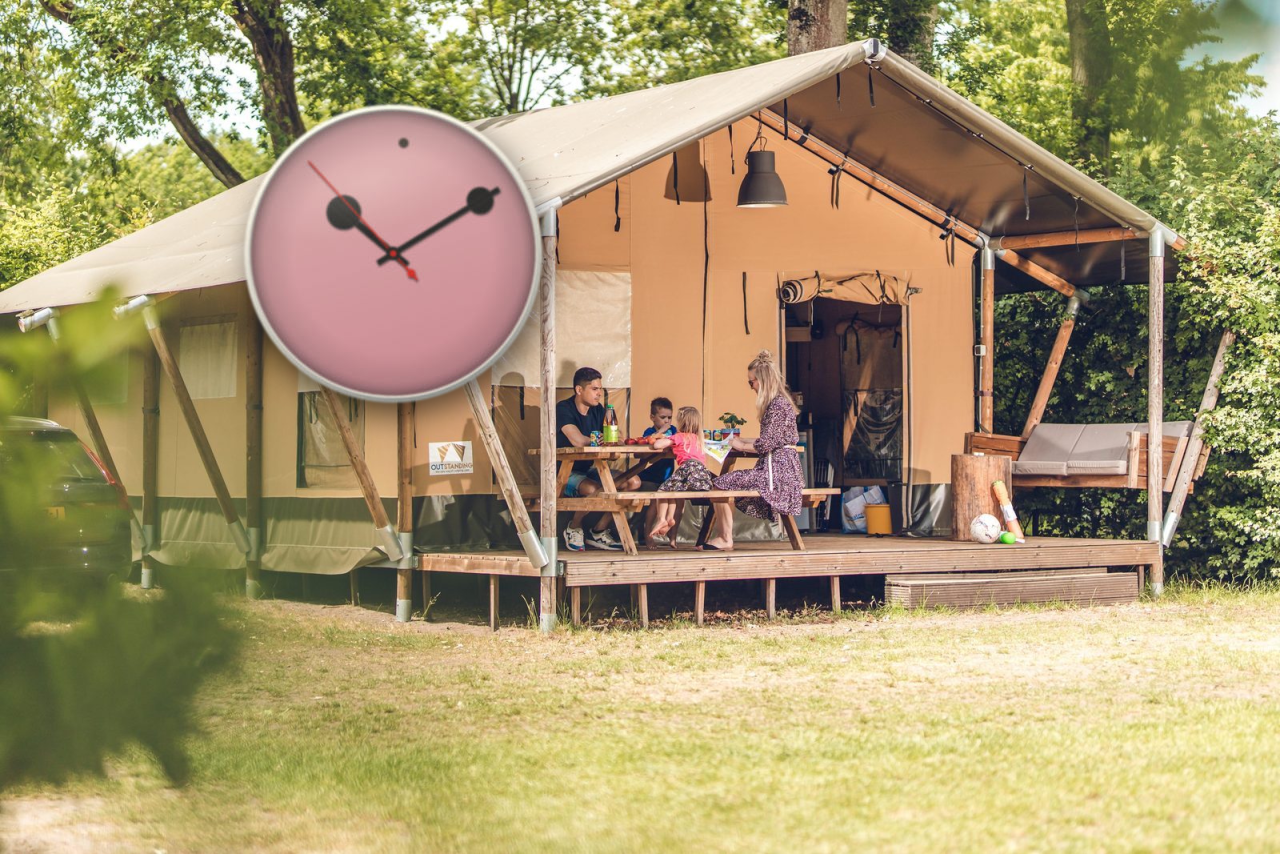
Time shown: 10:08:52
